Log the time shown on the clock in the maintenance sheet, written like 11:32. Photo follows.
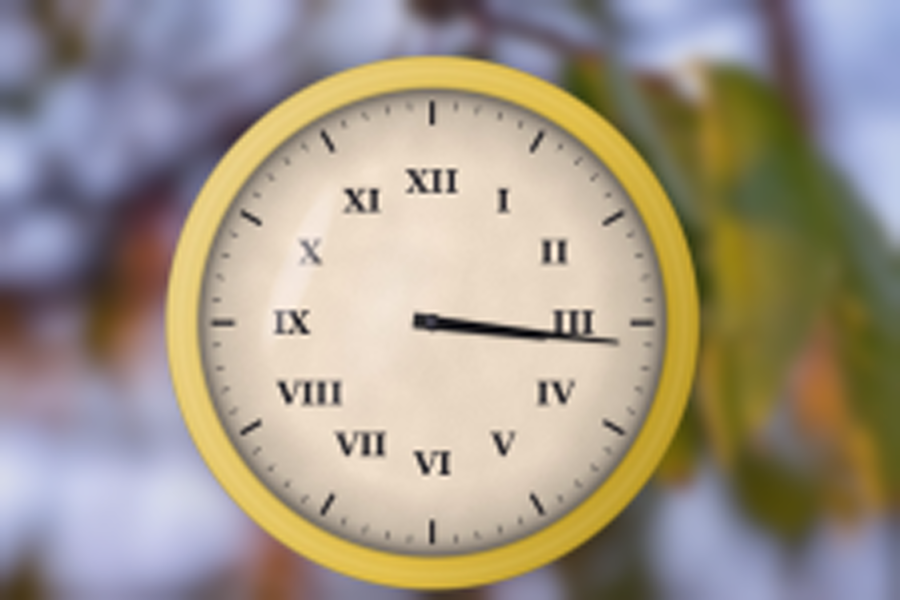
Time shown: 3:16
